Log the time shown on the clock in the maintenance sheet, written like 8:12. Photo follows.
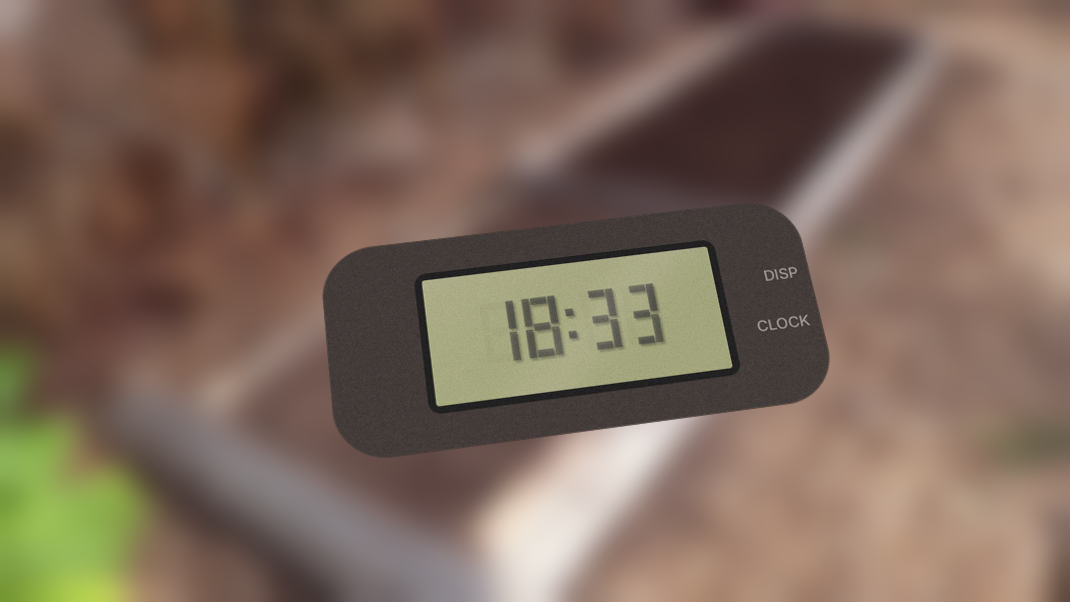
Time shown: 18:33
